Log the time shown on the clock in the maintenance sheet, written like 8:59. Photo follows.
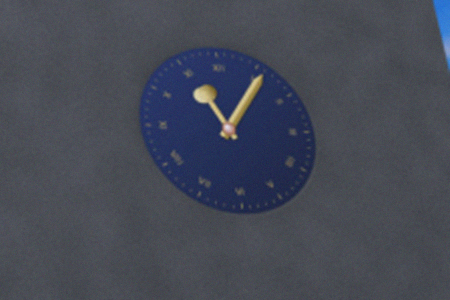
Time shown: 11:06
